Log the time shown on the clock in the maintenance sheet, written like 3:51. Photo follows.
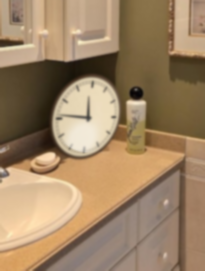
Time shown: 11:46
